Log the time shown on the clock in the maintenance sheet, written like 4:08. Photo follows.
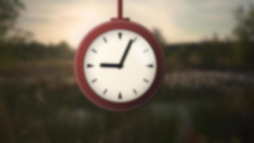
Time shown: 9:04
